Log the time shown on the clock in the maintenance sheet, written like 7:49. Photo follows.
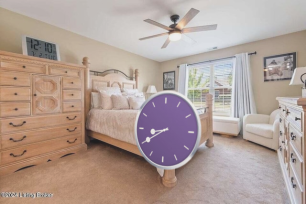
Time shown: 8:40
